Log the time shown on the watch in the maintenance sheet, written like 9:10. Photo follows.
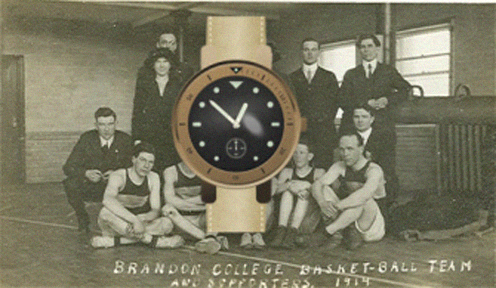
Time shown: 12:52
